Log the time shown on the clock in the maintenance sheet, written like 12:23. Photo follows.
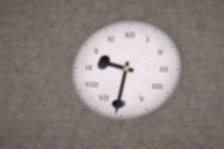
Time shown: 9:31
